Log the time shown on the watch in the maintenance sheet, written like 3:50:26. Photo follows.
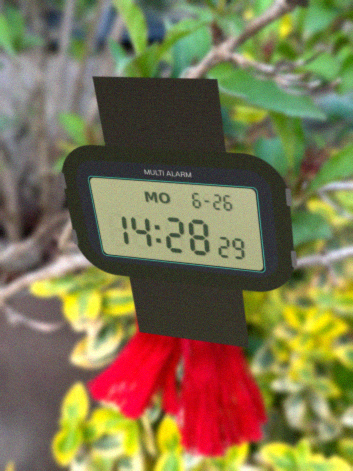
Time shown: 14:28:29
